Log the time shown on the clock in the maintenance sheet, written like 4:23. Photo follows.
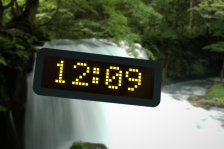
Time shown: 12:09
